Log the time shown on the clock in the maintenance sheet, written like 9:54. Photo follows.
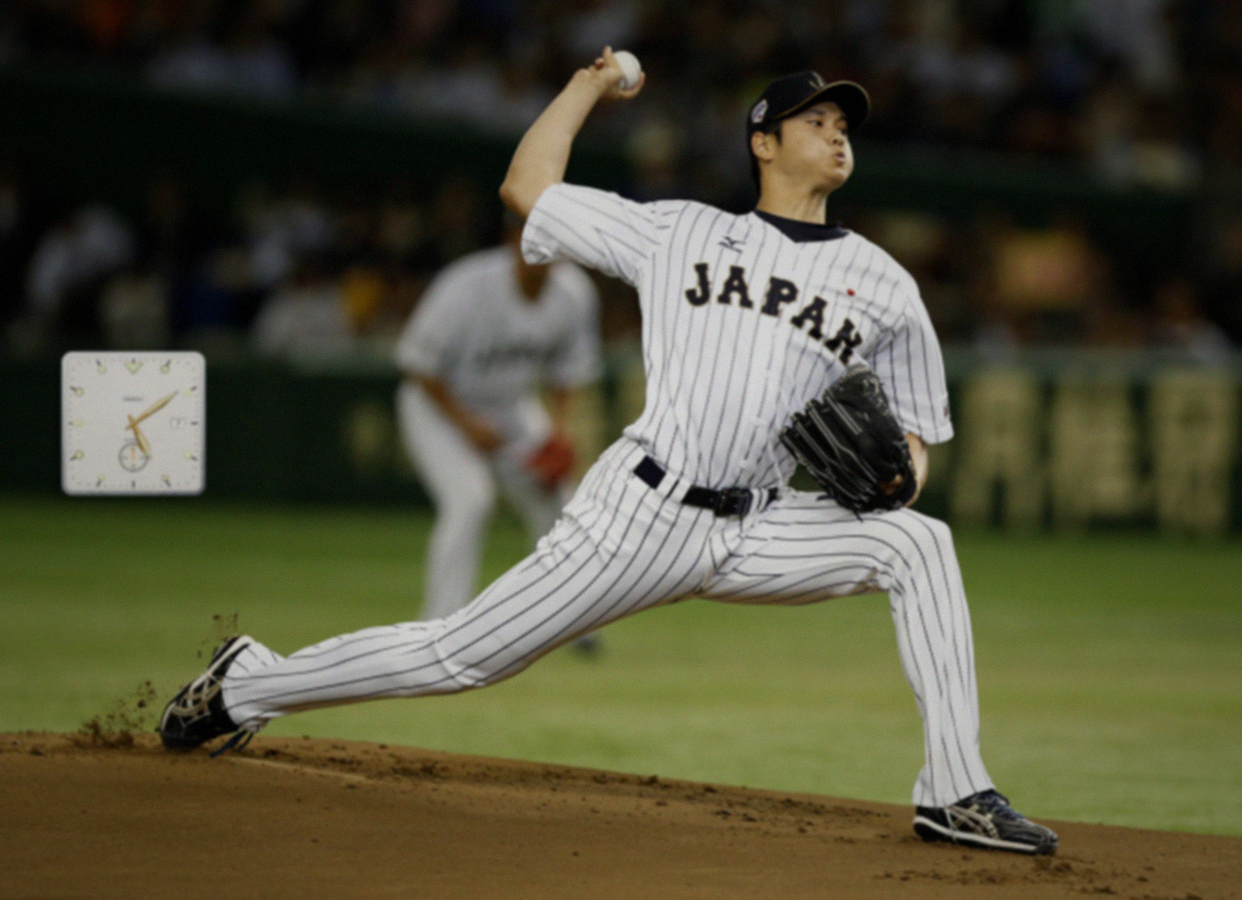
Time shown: 5:09
